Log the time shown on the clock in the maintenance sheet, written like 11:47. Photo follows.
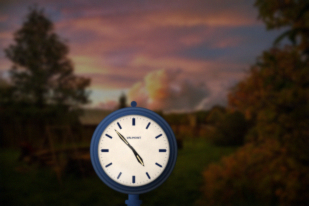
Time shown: 4:53
